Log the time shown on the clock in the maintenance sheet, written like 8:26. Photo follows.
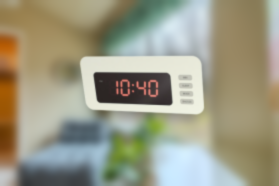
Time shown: 10:40
